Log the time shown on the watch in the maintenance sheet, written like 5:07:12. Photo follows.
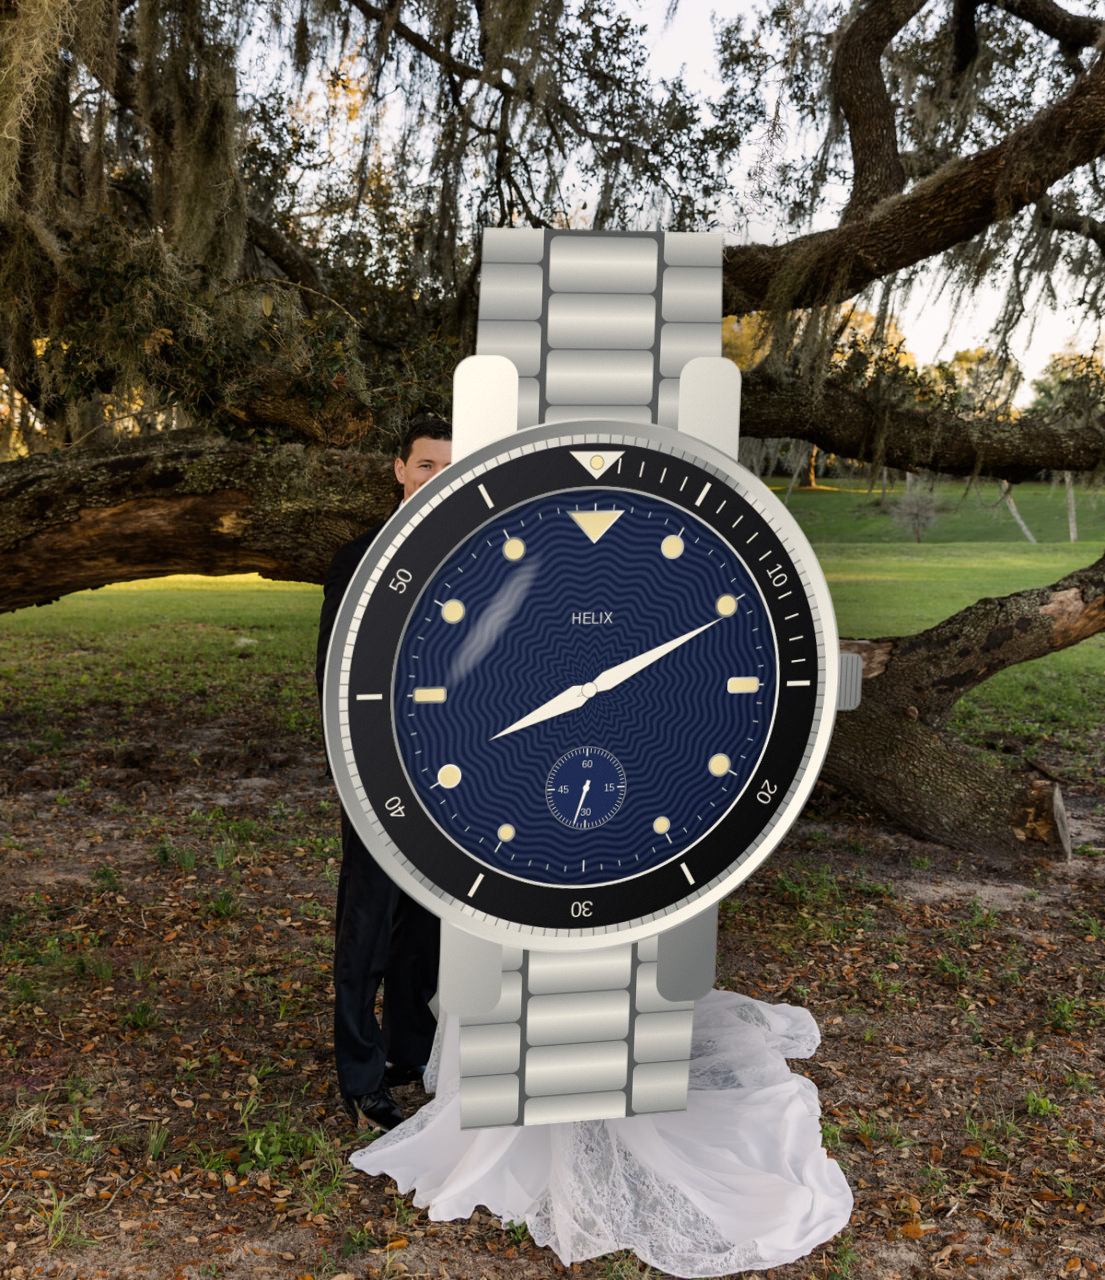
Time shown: 8:10:33
